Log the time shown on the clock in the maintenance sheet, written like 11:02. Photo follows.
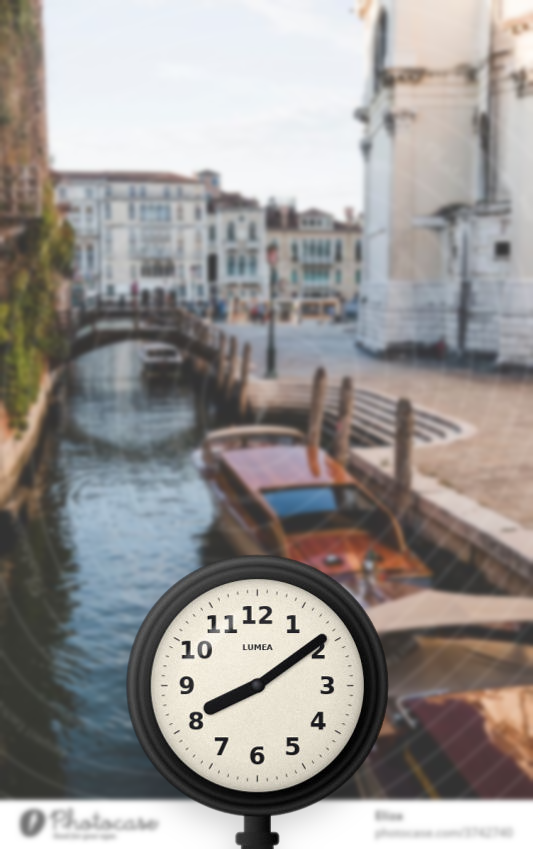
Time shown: 8:09
